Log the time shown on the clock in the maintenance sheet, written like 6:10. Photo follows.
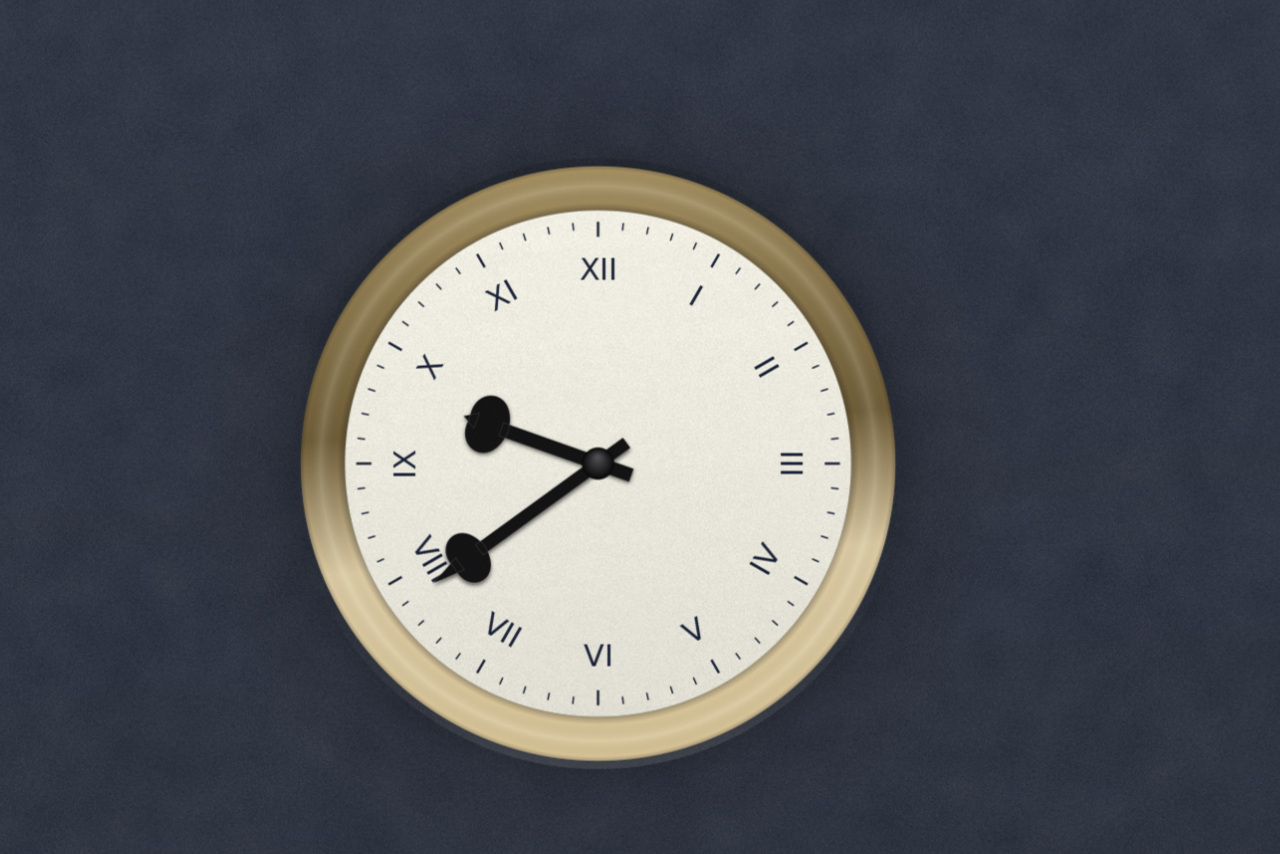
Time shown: 9:39
